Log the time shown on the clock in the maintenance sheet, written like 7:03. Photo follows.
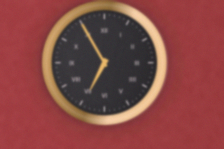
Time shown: 6:55
